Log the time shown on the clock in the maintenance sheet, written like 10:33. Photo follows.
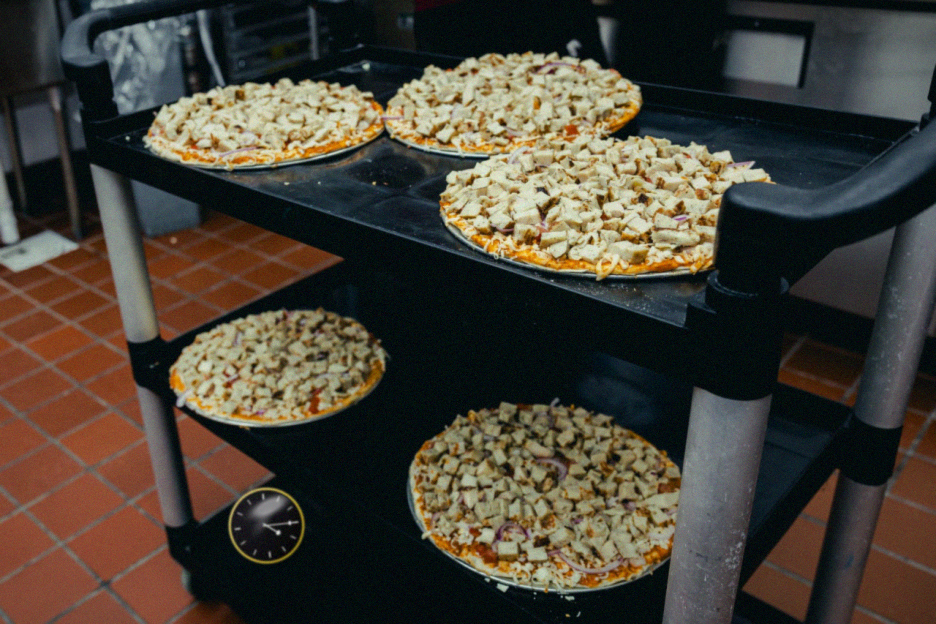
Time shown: 4:15
